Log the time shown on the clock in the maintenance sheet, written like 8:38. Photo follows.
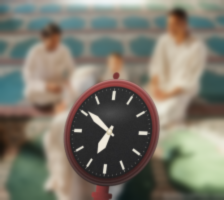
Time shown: 6:51
